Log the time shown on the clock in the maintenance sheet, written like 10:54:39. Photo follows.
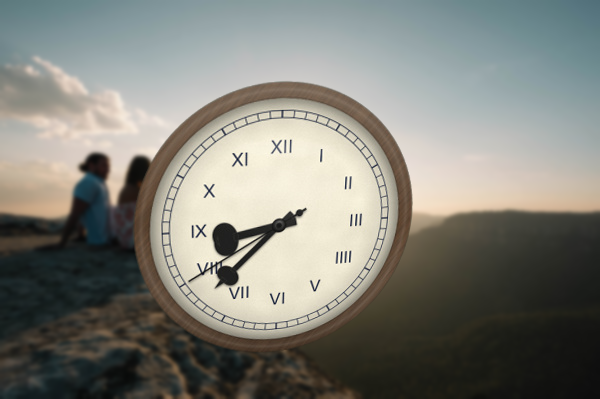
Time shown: 8:37:40
